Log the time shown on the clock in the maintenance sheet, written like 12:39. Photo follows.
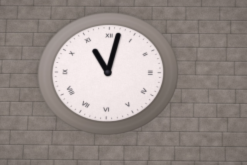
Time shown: 11:02
